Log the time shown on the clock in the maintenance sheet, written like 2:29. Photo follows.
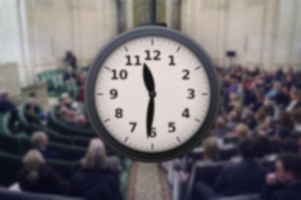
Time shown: 11:31
